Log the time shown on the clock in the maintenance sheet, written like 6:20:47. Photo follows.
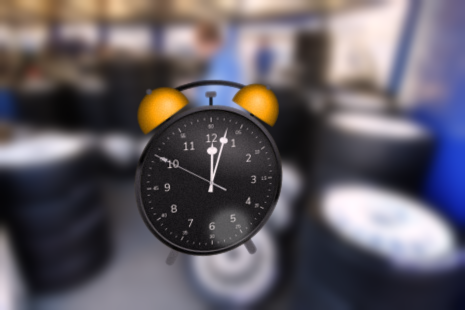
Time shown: 12:02:50
